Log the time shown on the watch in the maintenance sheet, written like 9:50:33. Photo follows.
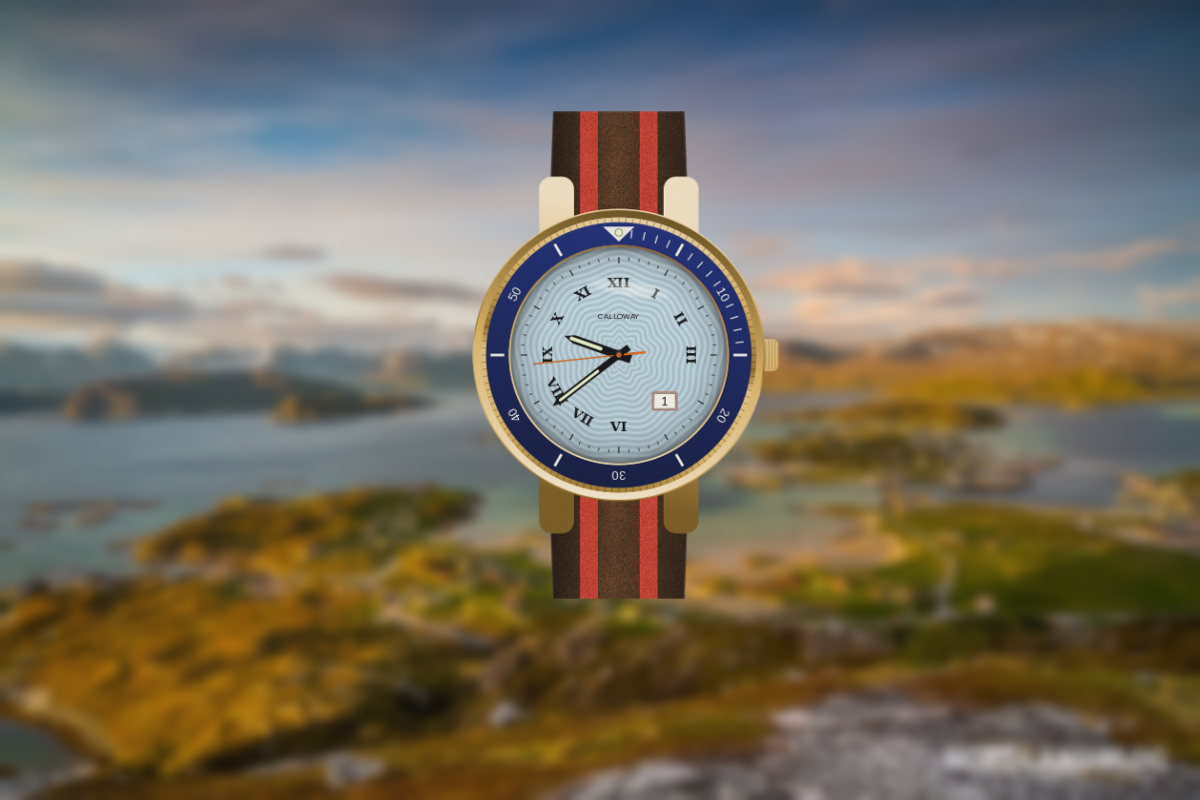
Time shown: 9:38:44
